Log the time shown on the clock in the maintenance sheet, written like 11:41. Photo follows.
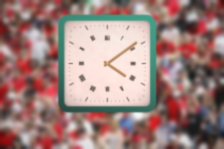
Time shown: 4:09
